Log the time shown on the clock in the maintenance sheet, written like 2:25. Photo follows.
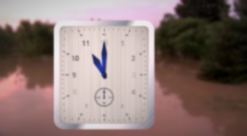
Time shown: 11:00
